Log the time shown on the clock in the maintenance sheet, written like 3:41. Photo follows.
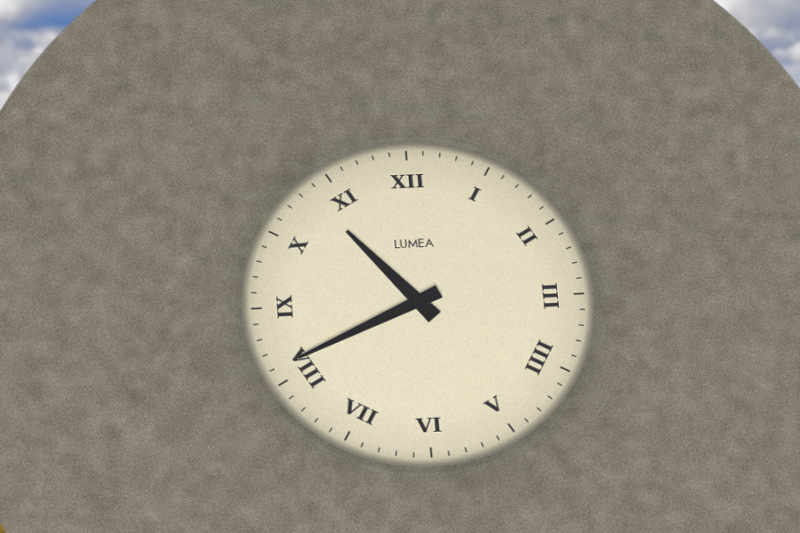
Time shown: 10:41
